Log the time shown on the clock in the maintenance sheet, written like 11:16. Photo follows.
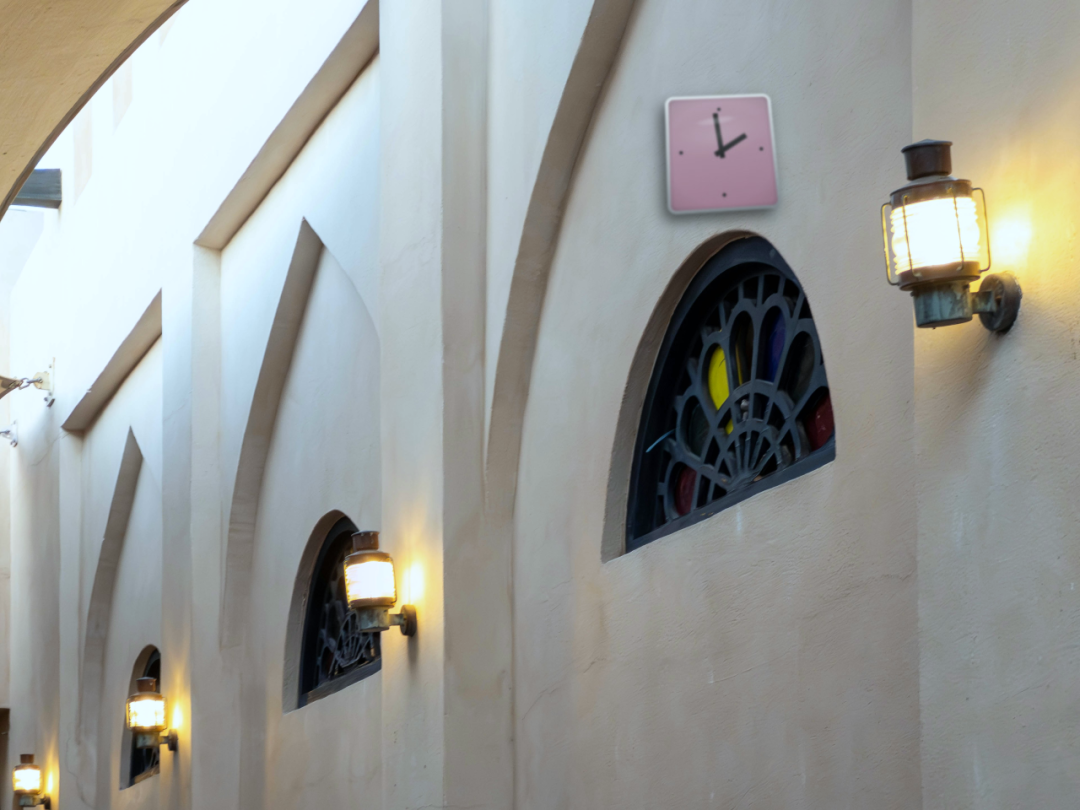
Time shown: 1:59
